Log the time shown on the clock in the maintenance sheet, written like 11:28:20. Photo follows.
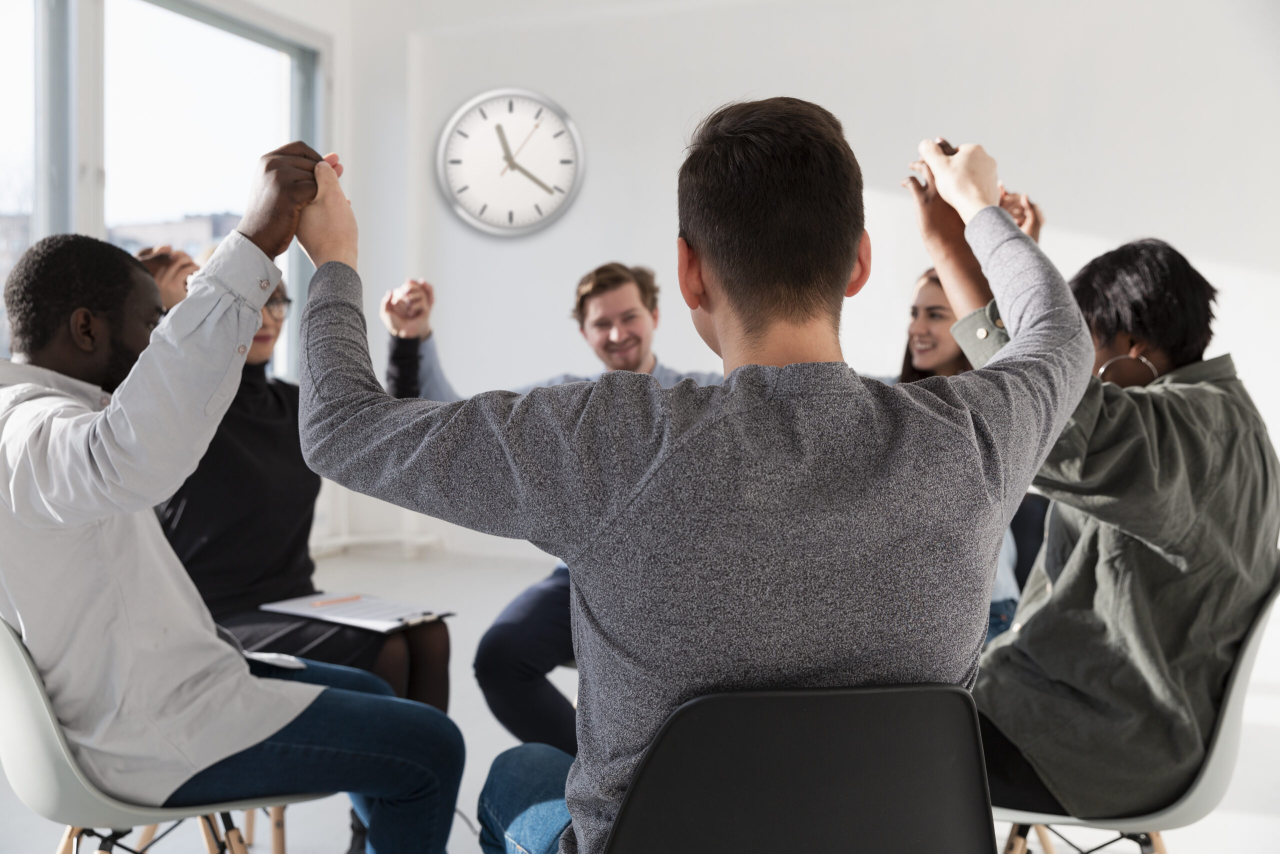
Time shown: 11:21:06
